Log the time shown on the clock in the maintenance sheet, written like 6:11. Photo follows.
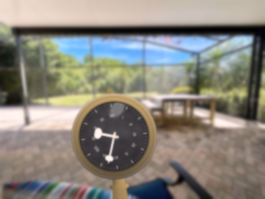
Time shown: 9:33
